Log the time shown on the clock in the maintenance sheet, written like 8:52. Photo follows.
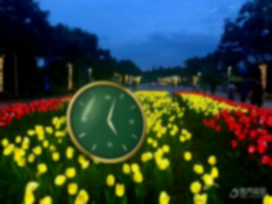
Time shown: 5:03
